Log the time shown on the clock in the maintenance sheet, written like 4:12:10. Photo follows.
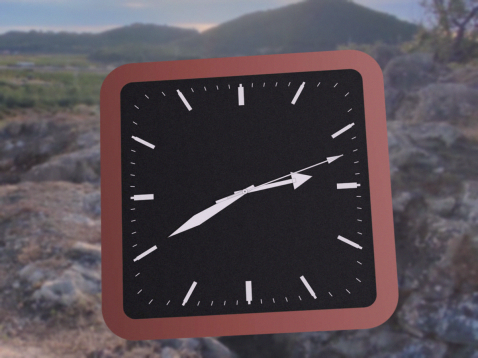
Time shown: 2:40:12
